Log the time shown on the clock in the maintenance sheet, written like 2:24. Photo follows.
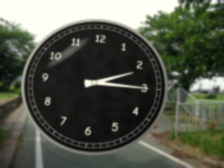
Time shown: 2:15
